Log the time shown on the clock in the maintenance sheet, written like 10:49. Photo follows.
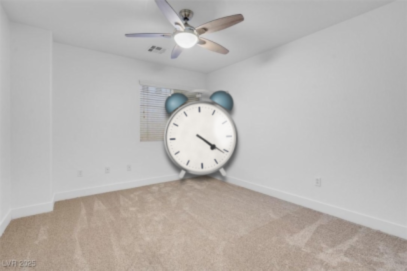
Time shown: 4:21
